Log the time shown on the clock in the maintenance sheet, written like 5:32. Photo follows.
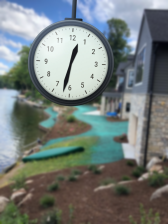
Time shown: 12:32
